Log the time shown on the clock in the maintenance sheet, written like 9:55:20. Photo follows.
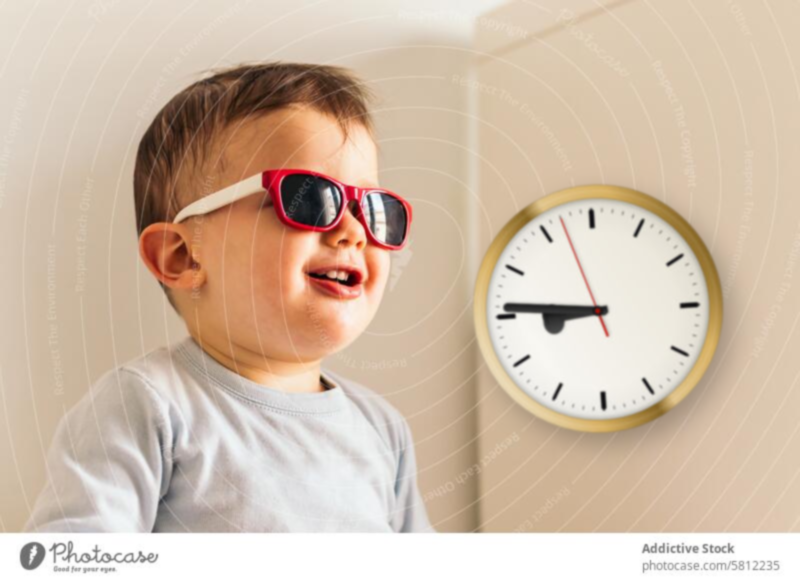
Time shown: 8:45:57
